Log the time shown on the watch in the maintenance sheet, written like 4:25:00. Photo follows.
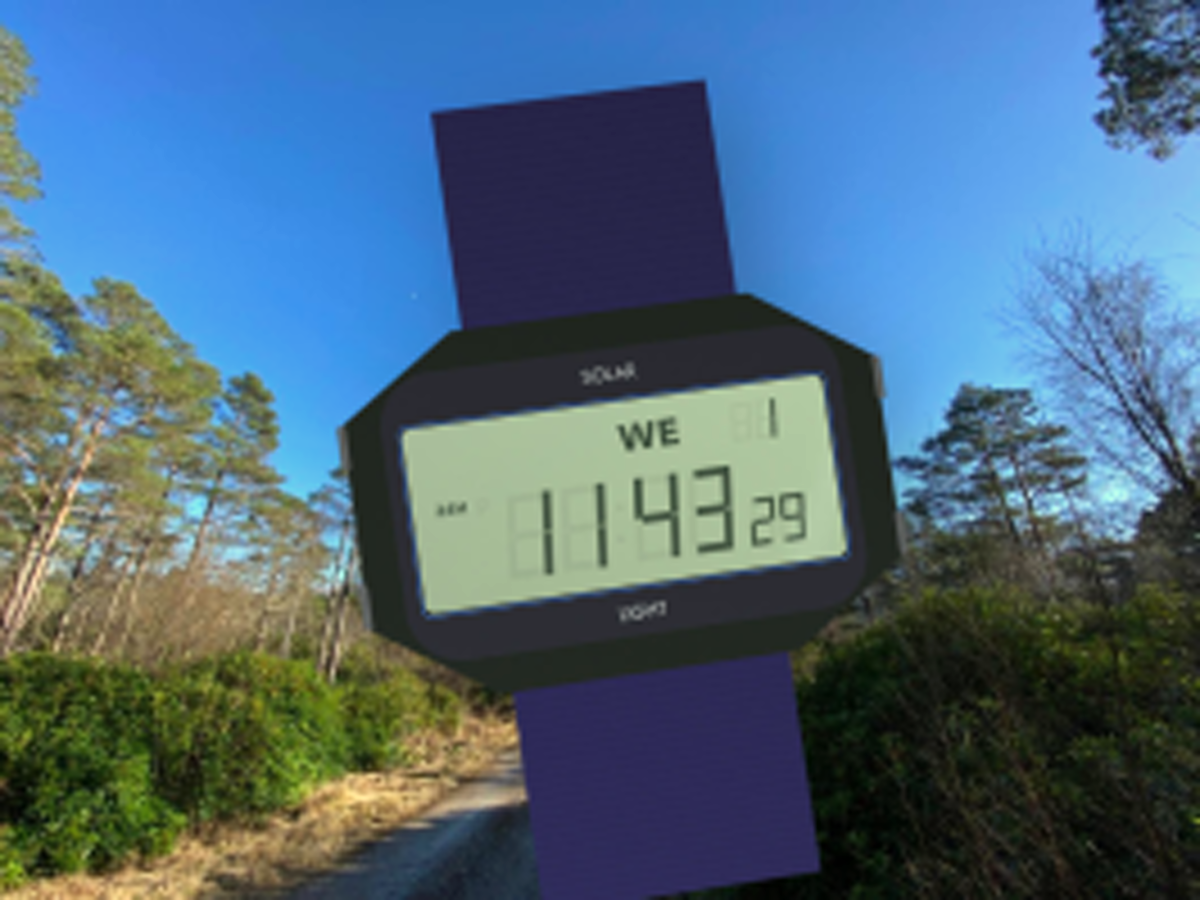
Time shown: 11:43:29
